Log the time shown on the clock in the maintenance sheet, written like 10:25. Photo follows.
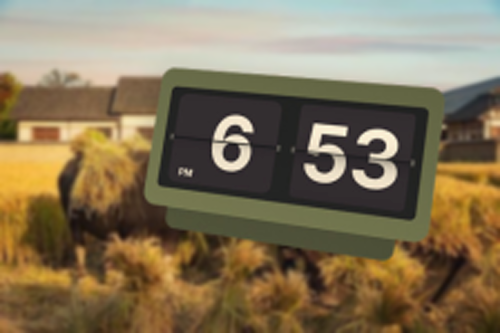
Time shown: 6:53
